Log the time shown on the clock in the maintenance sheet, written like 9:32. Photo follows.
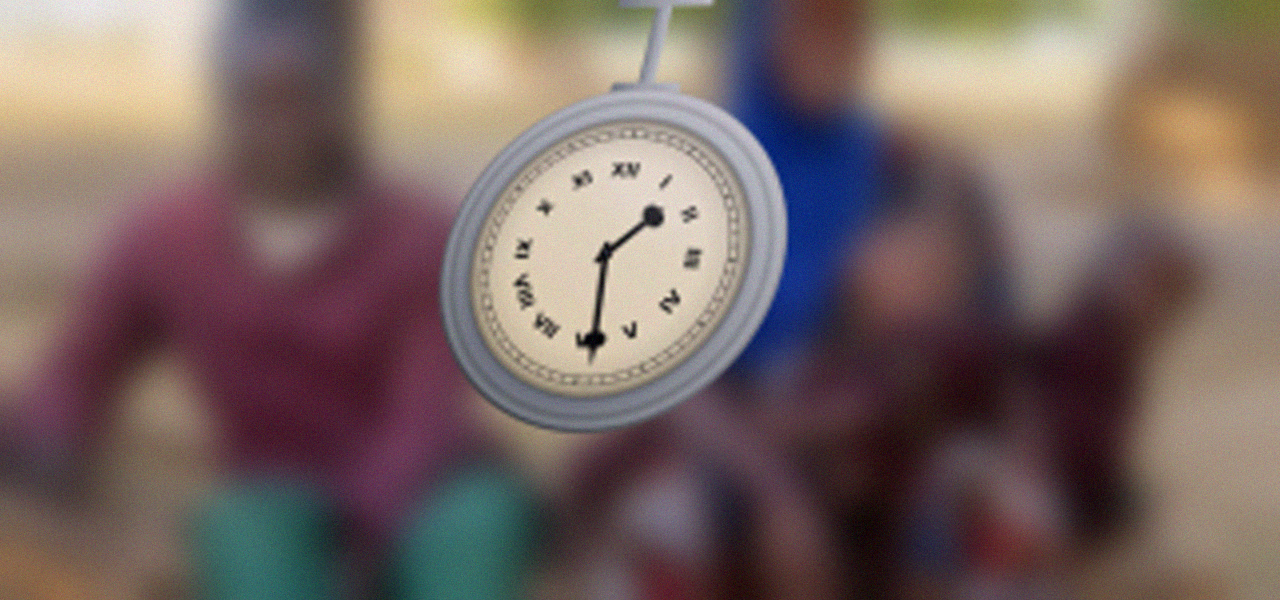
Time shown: 1:29
